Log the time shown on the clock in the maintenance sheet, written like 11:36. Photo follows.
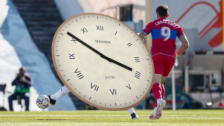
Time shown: 3:51
